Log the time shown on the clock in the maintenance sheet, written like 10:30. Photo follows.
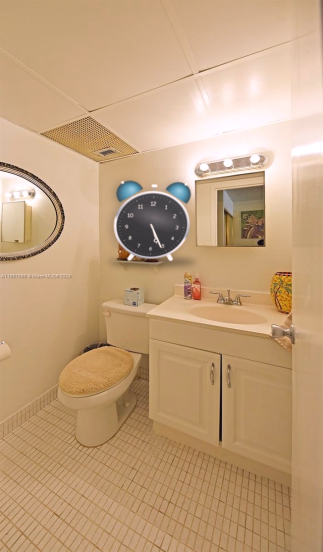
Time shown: 5:26
